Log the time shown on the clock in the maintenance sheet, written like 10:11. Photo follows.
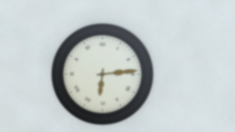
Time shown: 6:14
